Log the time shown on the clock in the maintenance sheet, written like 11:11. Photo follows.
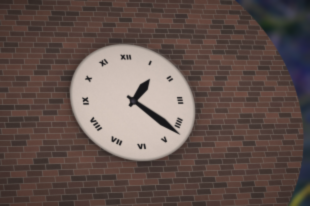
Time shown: 1:22
